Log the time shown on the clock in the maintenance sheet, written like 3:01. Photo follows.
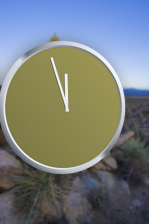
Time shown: 11:57
